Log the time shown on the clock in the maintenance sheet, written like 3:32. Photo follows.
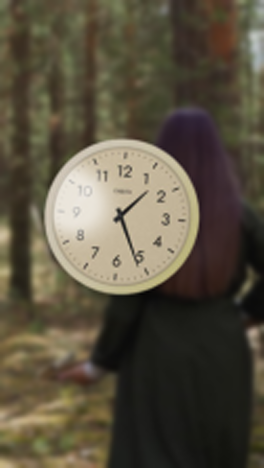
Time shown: 1:26
